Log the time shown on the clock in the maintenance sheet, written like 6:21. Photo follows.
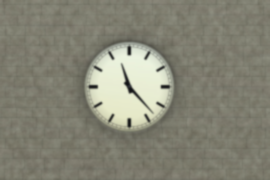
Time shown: 11:23
